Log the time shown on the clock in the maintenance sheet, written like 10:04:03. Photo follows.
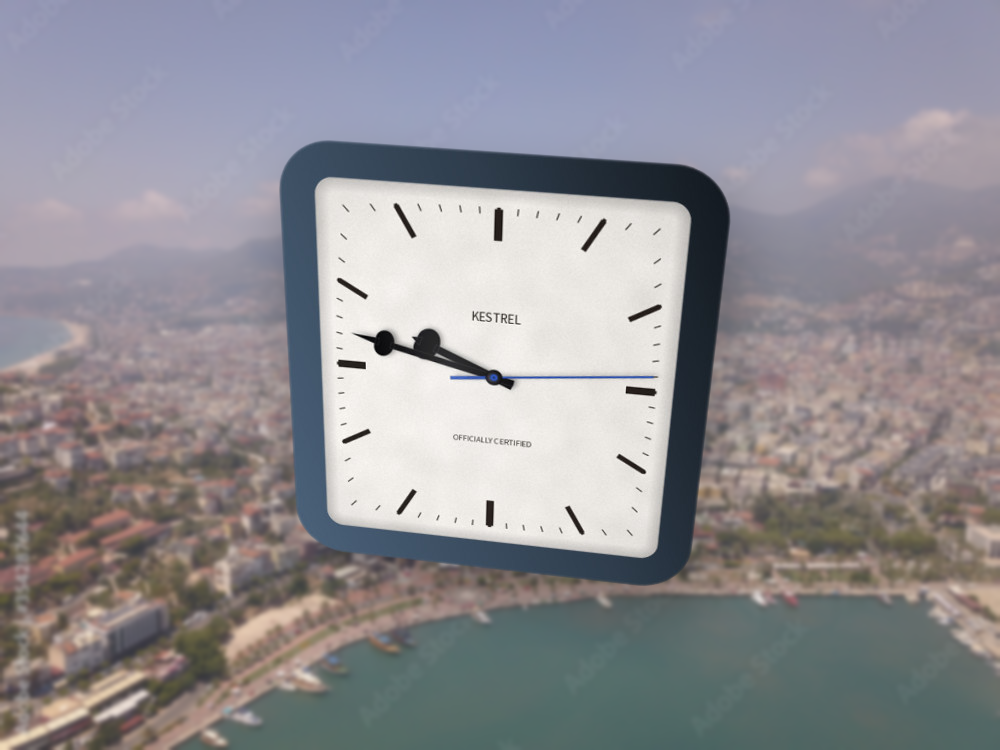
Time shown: 9:47:14
